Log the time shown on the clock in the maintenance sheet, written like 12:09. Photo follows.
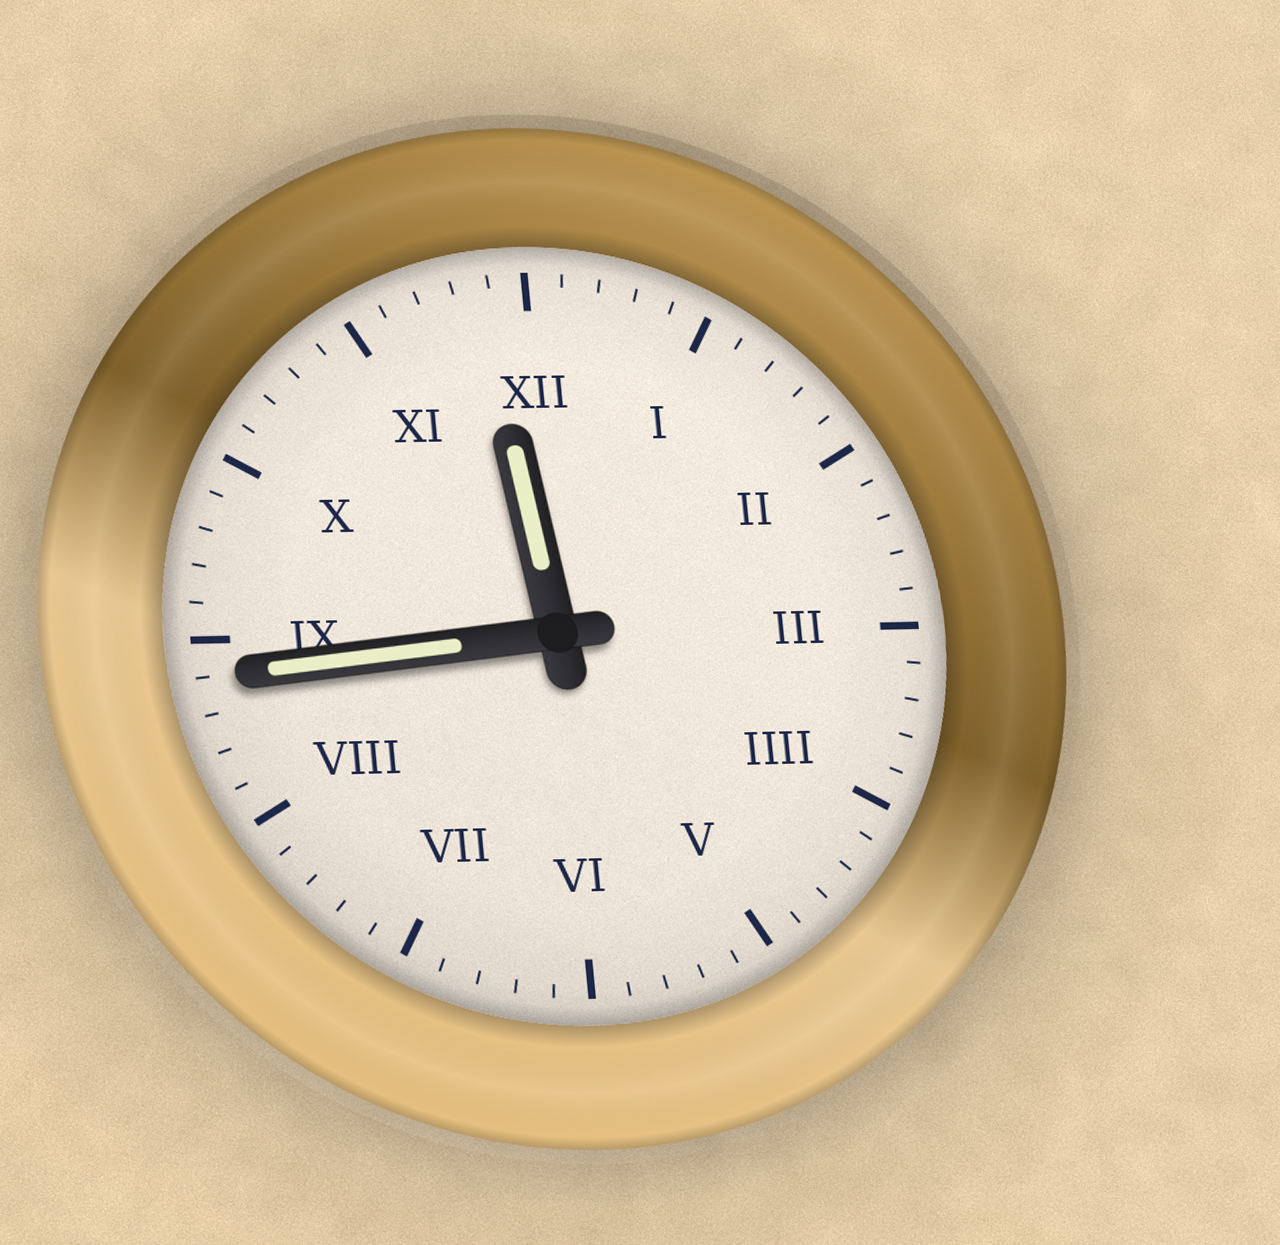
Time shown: 11:44
